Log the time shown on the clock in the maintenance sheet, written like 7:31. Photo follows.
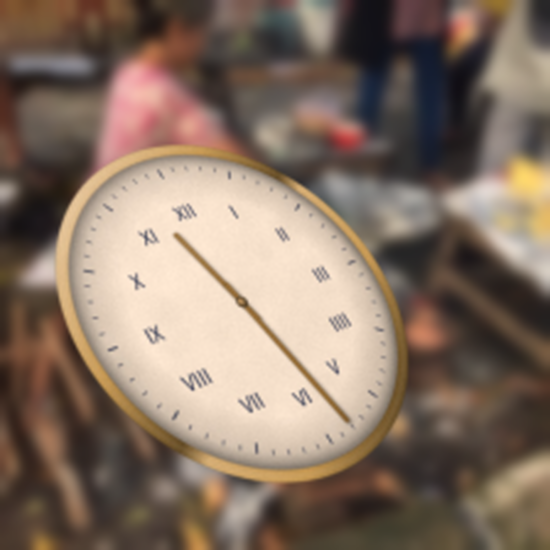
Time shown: 11:28
